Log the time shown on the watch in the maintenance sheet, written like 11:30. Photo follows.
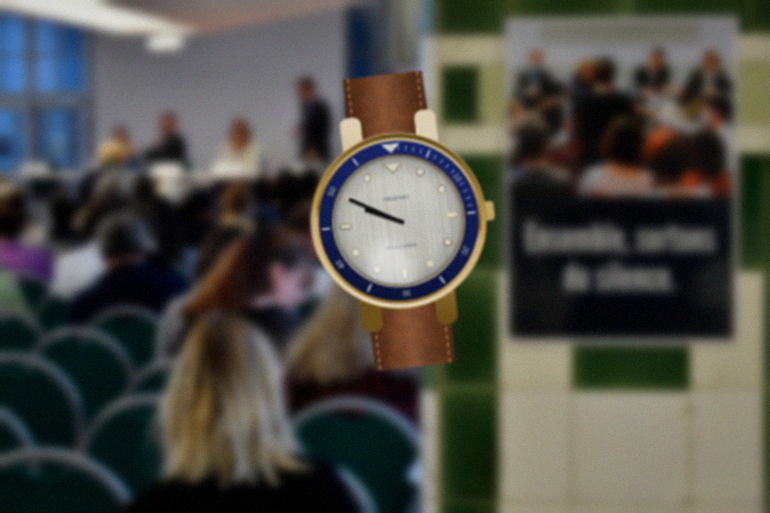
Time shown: 9:50
